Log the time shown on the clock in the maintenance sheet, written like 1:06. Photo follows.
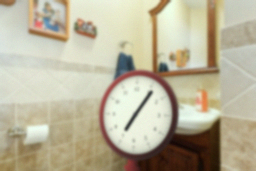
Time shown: 7:06
